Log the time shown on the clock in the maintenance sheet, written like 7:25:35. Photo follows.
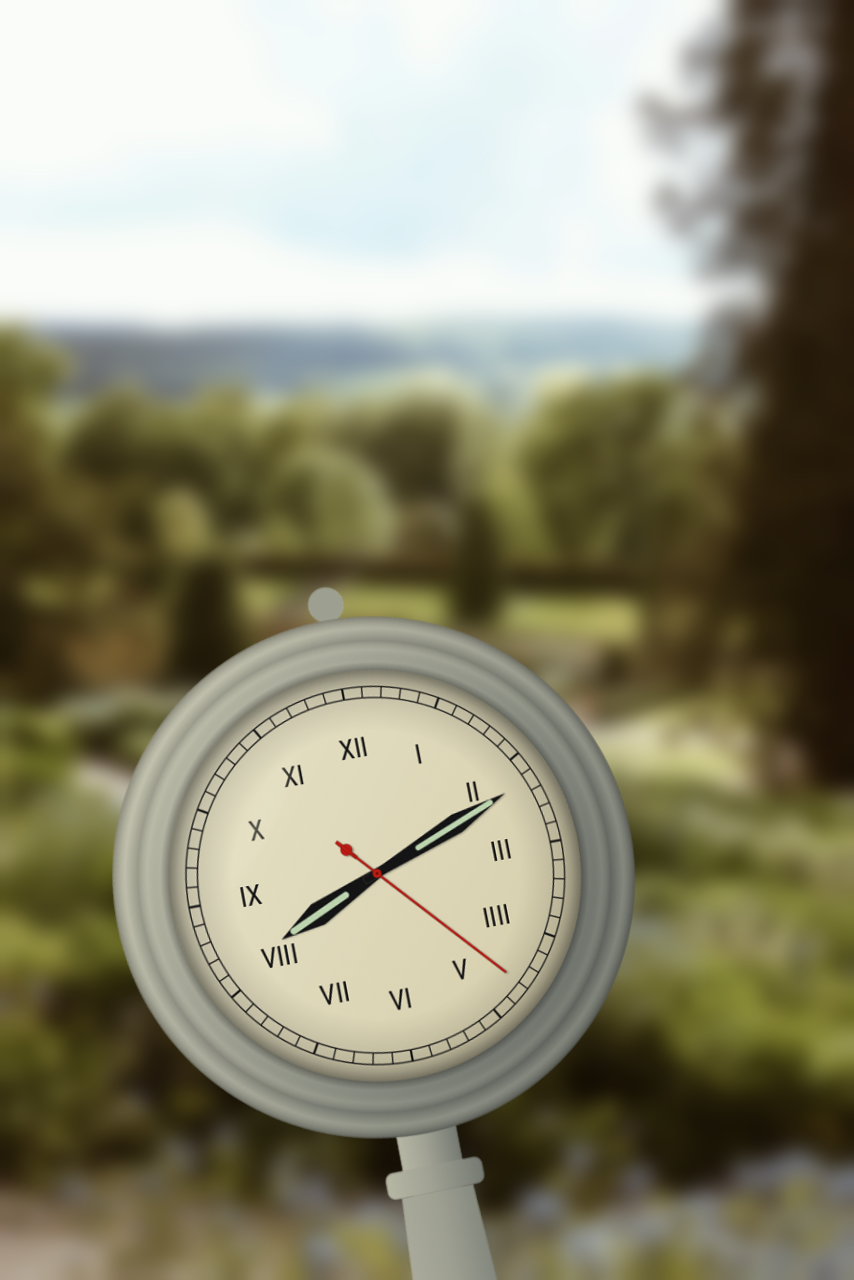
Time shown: 8:11:23
